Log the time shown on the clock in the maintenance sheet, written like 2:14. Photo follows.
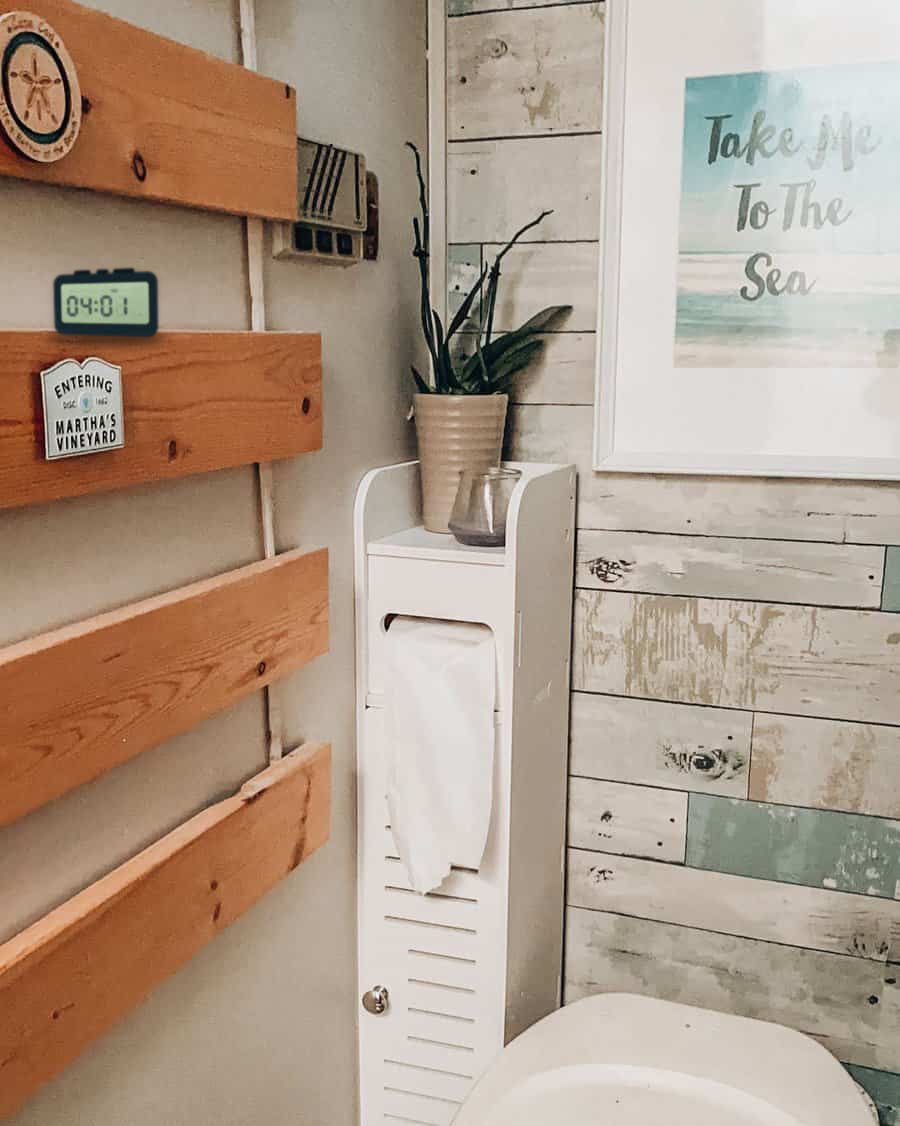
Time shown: 4:01
